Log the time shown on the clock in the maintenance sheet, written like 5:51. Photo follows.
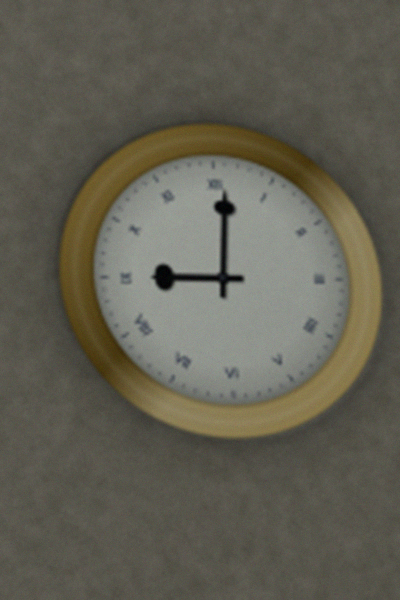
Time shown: 9:01
